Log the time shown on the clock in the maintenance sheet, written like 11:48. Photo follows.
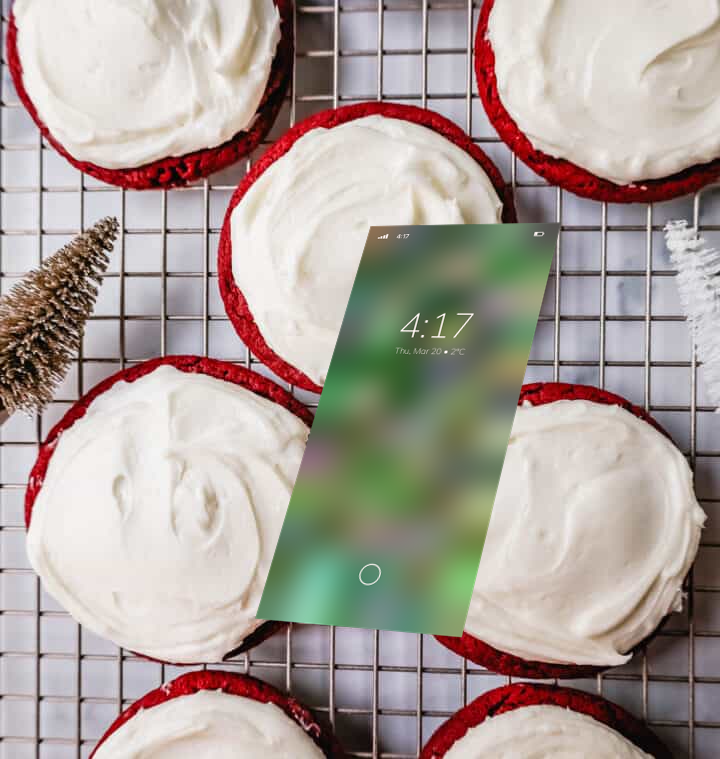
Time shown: 4:17
